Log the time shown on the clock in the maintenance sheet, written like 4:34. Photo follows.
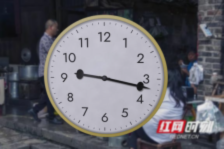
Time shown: 9:17
